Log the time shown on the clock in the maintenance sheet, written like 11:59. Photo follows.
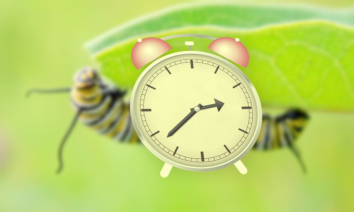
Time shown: 2:38
